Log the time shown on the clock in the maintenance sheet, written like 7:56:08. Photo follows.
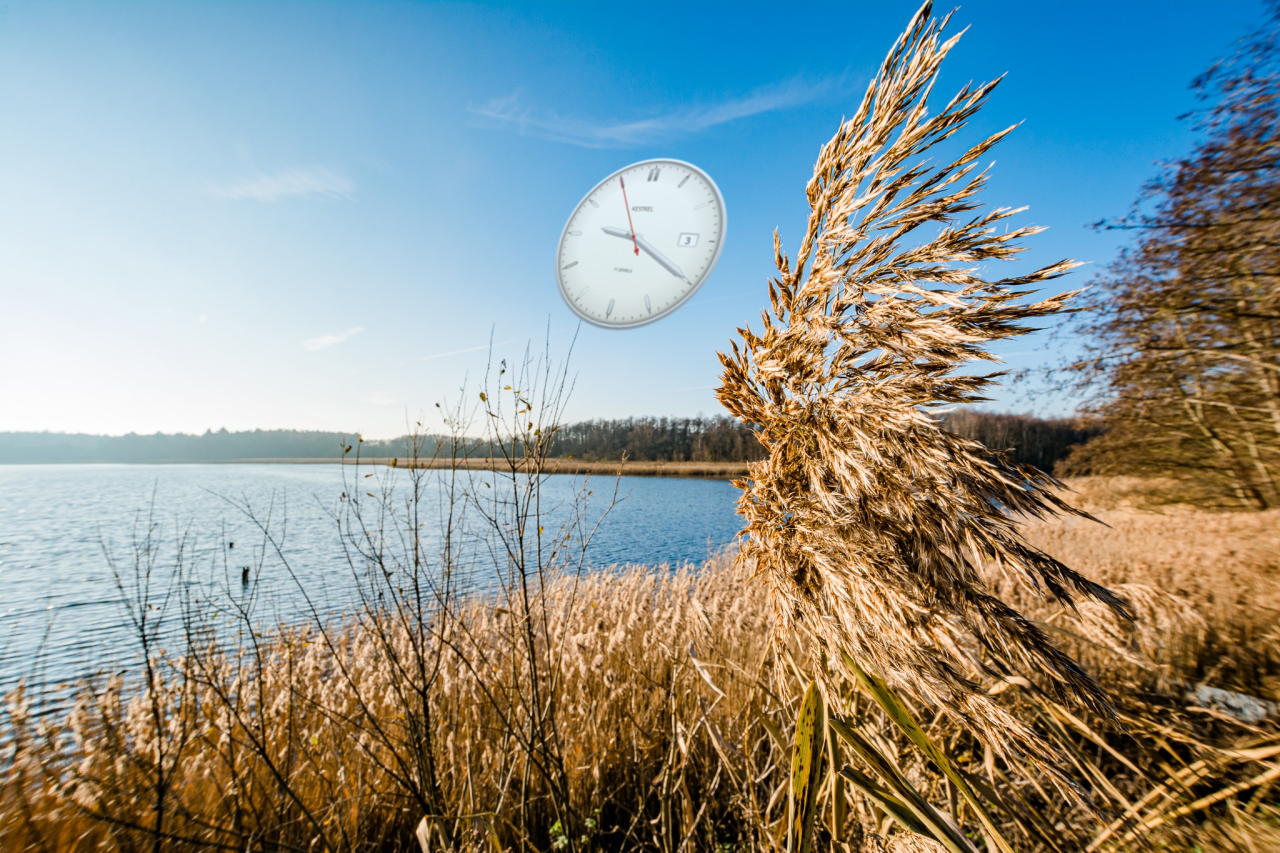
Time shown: 9:19:55
